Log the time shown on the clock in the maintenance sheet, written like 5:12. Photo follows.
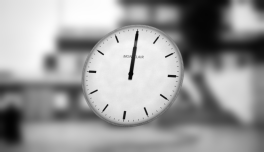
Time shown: 12:00
